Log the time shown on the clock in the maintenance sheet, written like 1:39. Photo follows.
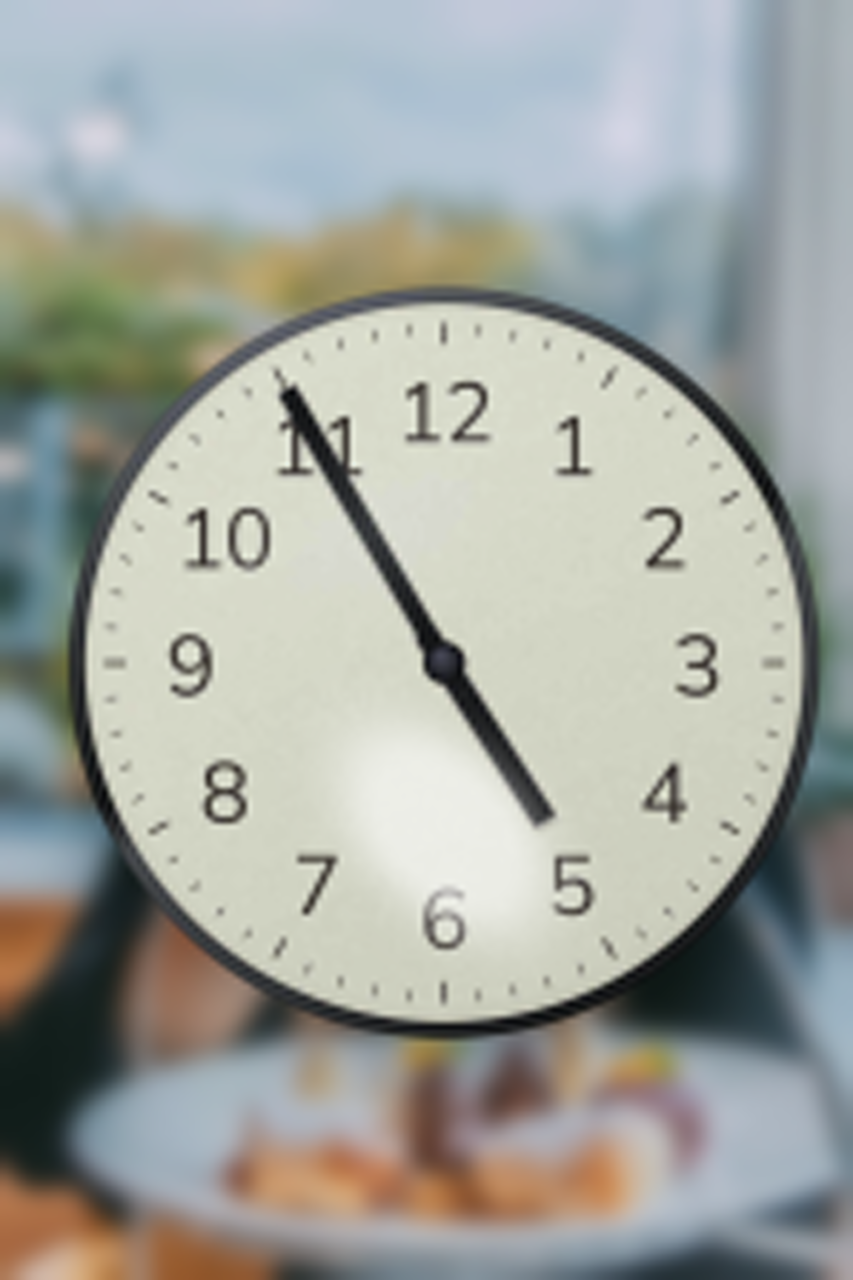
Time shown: 4:55
